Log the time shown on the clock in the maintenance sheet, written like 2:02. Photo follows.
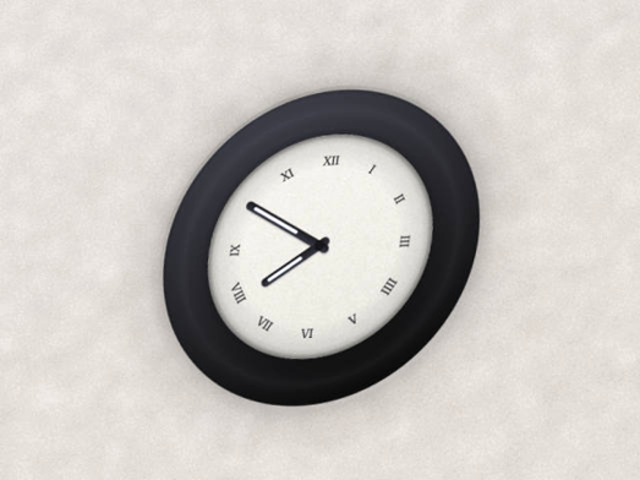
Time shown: 7:50
